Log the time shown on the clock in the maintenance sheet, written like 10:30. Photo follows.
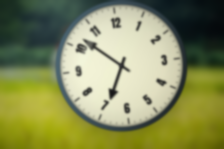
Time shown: 6:52
